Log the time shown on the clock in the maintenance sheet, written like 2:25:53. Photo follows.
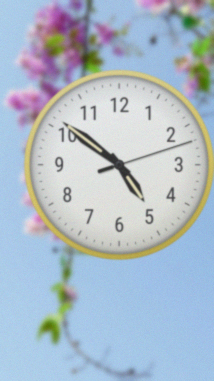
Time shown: 4:51:12
